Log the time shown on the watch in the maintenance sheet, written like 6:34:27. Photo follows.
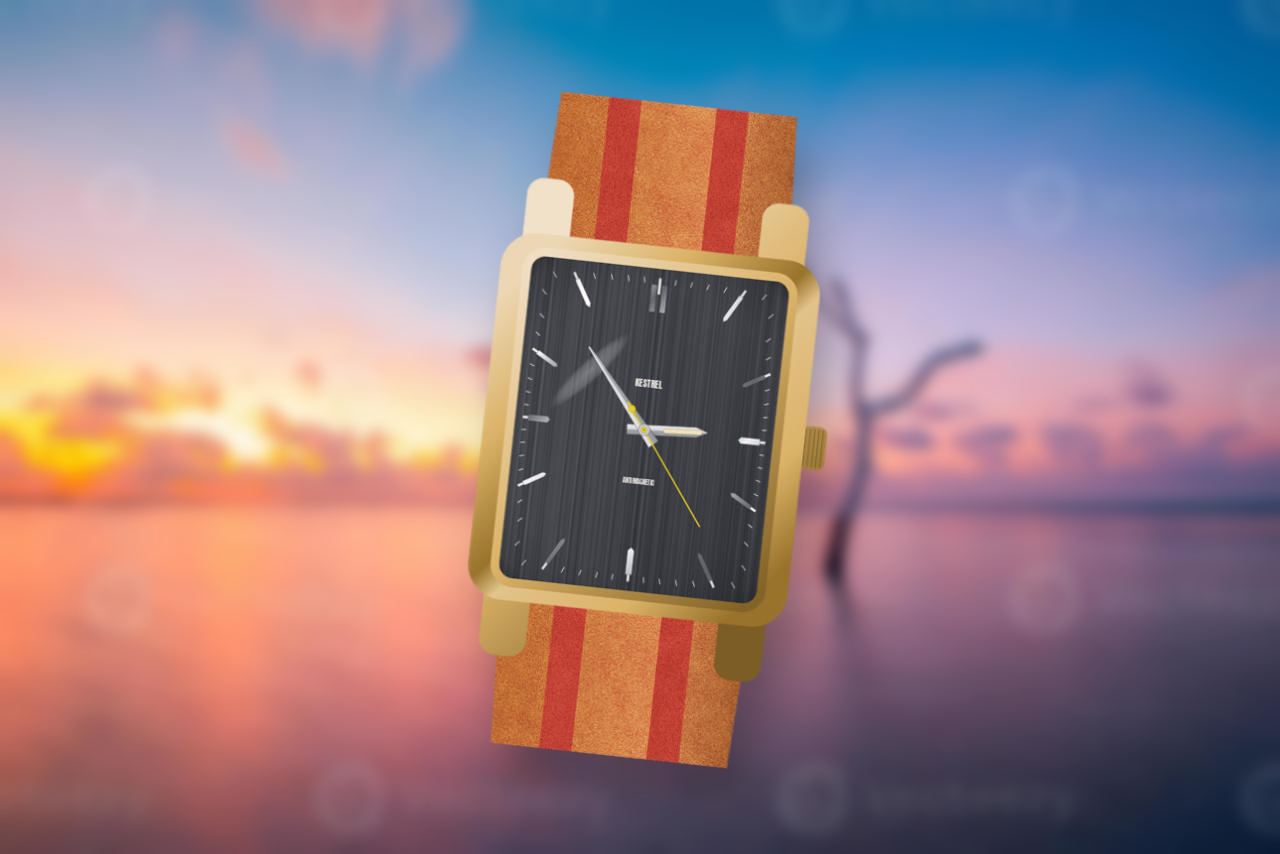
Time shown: 2:53:24
